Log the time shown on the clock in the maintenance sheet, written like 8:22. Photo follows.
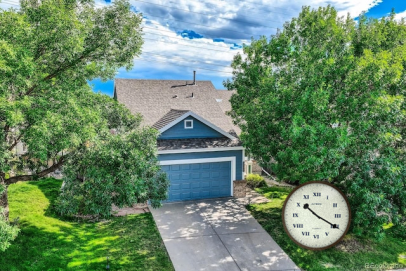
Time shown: 10:20
